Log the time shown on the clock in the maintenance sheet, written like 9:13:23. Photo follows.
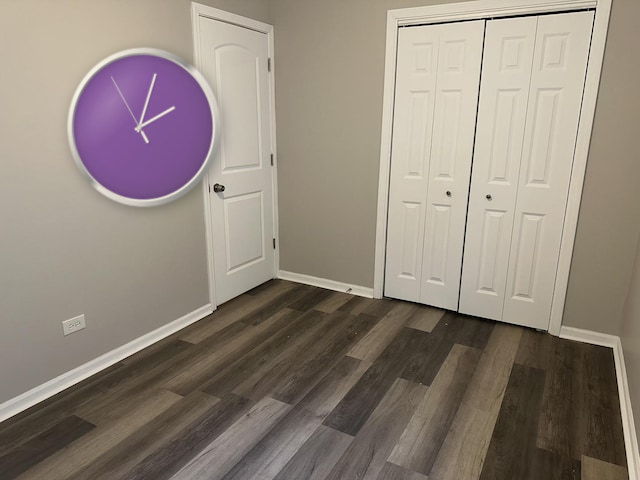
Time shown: 2:02:55
